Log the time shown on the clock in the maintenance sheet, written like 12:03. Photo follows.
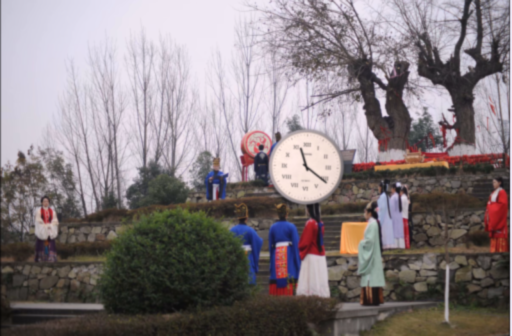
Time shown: 11:21
